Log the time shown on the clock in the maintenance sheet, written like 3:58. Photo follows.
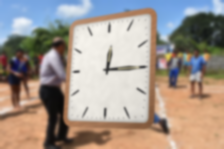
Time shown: 12:15
